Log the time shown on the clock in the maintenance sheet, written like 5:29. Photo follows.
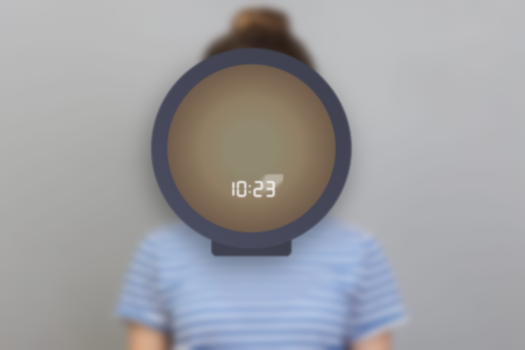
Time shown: 10:23
